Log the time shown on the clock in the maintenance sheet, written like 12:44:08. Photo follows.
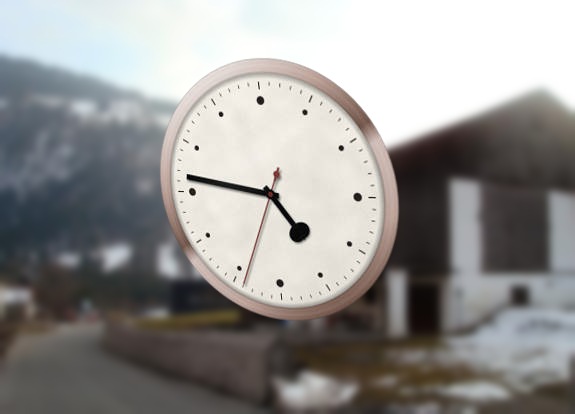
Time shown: 4:46:34
